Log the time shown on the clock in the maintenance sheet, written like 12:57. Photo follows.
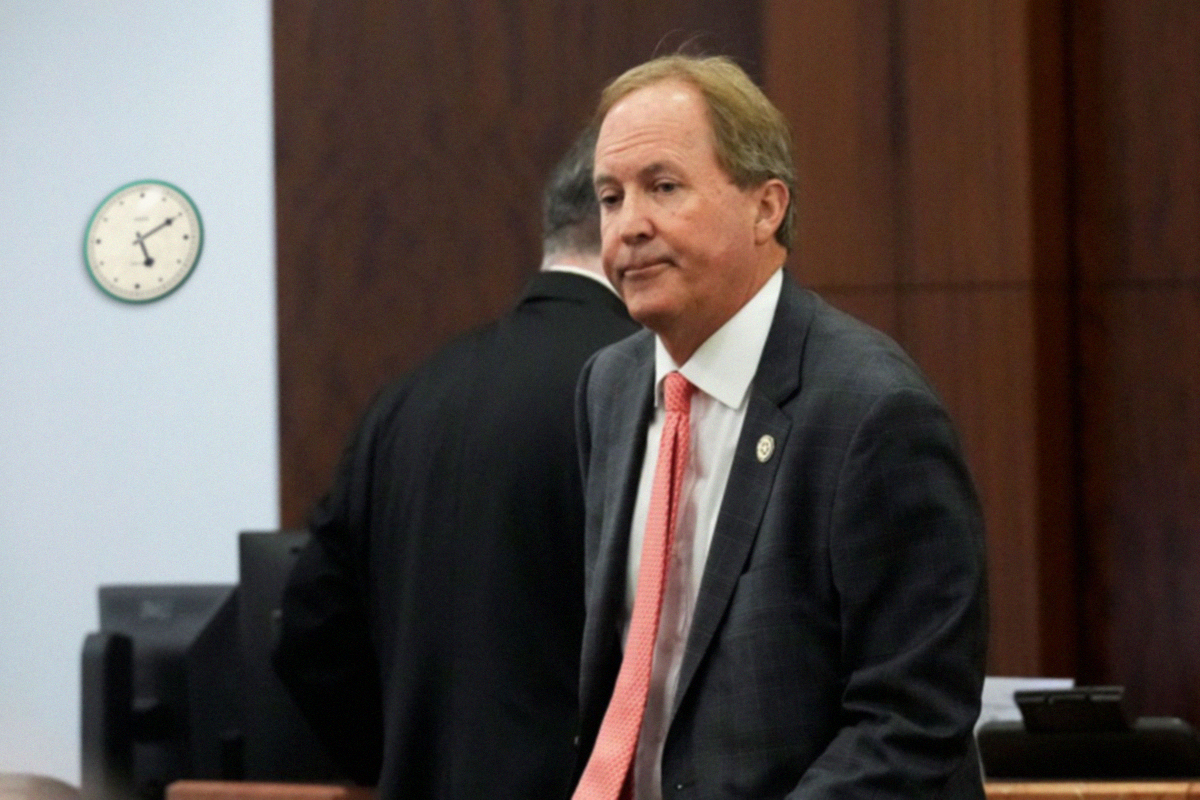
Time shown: 5:10
